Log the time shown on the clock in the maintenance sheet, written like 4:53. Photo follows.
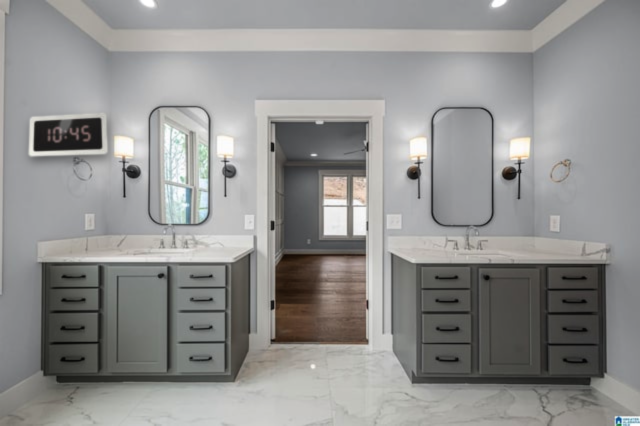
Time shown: 10:45
